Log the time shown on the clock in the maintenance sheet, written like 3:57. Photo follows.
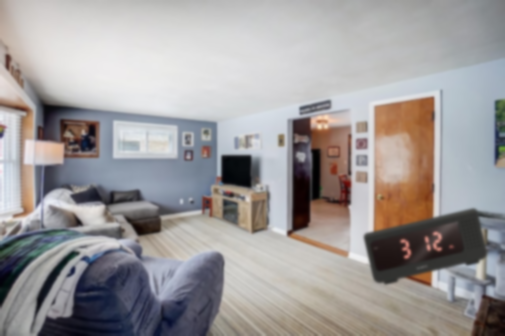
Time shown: 3:12
